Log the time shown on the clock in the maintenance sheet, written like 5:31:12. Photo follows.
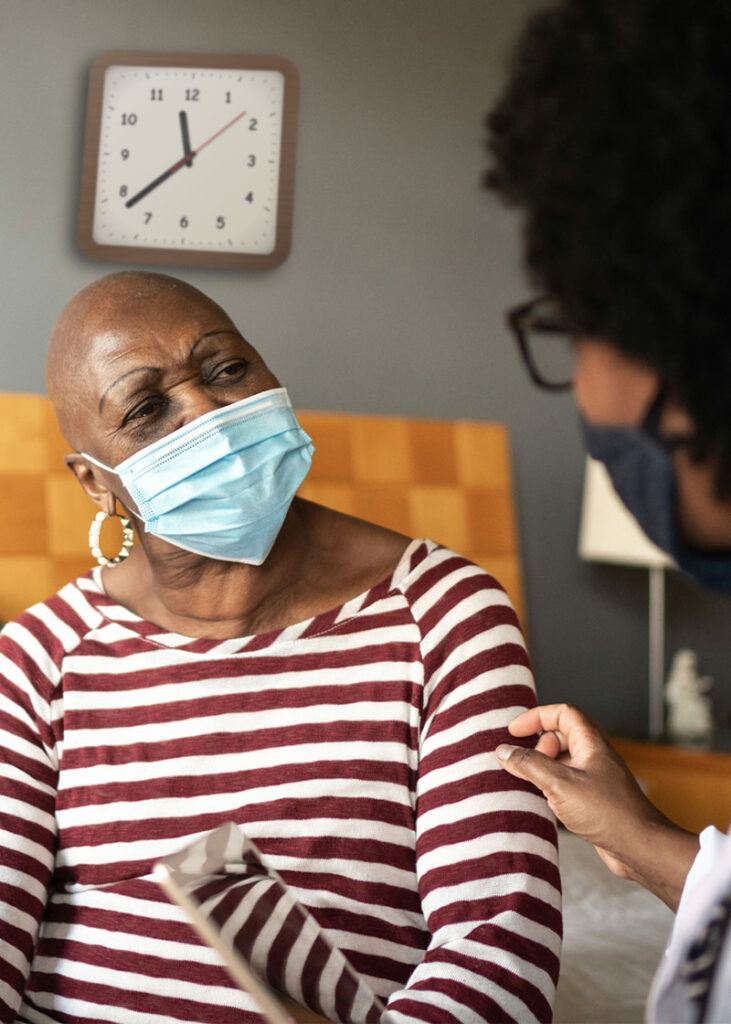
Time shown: 11:38:08
